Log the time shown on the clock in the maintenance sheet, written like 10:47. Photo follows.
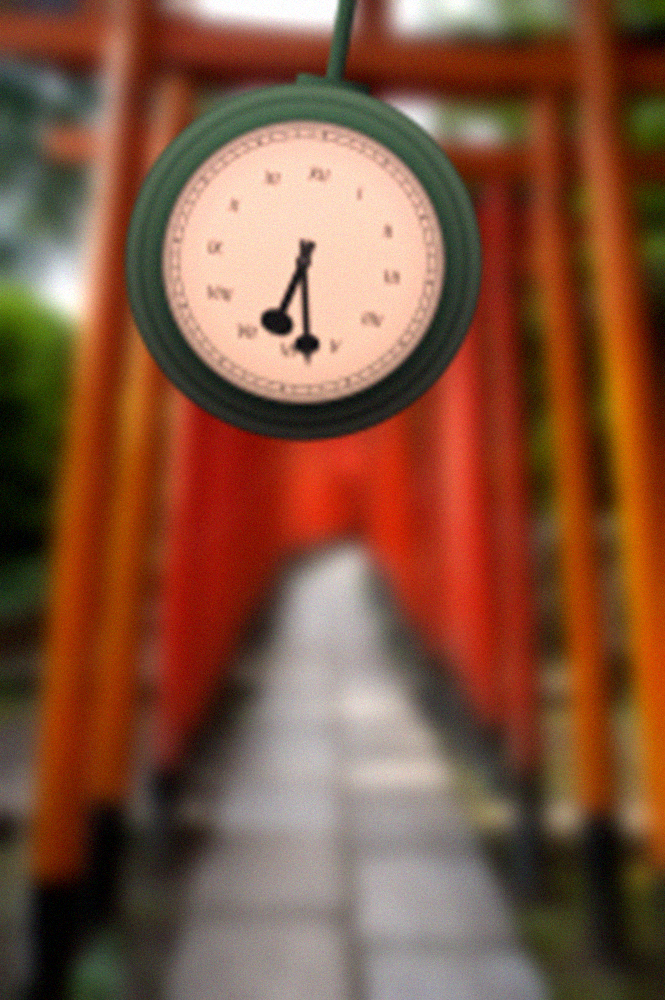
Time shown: 6:28
